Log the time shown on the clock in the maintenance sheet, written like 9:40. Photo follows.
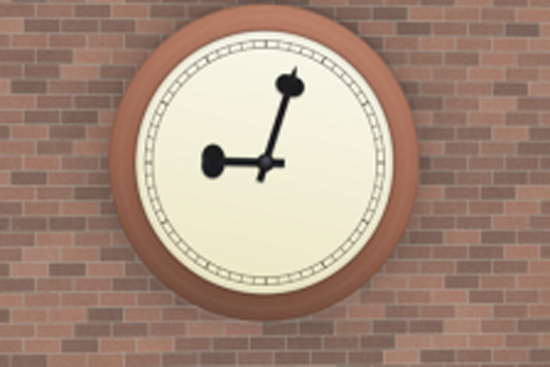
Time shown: 9:03
